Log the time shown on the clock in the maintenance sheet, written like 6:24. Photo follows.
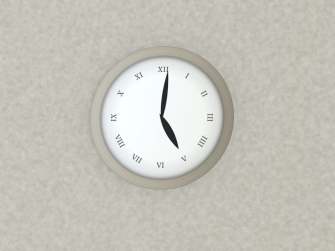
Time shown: 5:01
